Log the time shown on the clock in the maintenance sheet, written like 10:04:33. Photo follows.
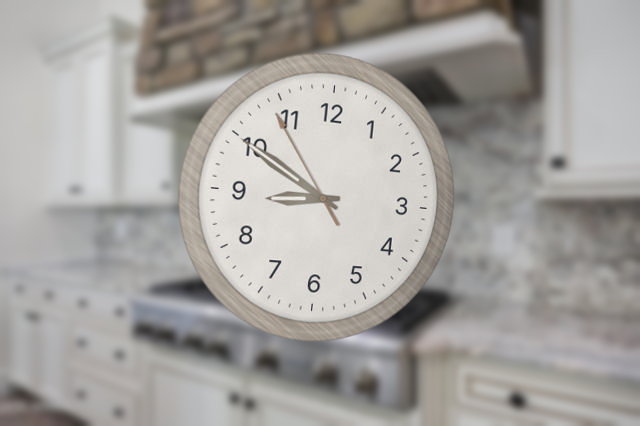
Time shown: 8:49:54
